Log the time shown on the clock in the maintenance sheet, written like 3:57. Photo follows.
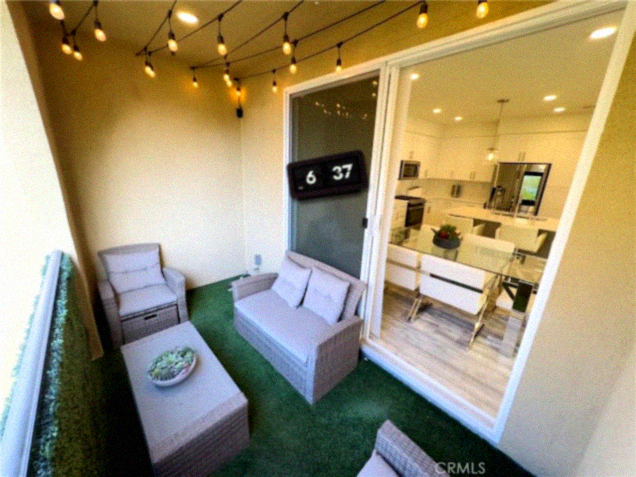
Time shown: 6:37
